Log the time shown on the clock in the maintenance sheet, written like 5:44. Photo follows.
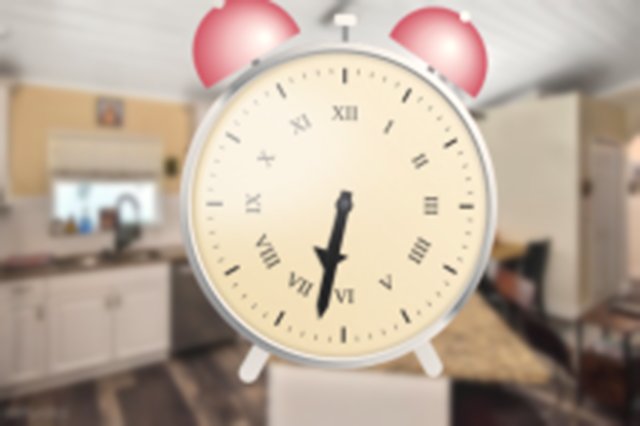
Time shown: 6:32
